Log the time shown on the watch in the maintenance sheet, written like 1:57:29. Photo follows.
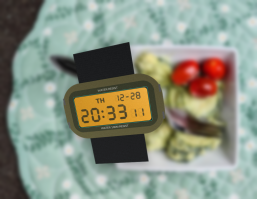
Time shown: 20:33:11
